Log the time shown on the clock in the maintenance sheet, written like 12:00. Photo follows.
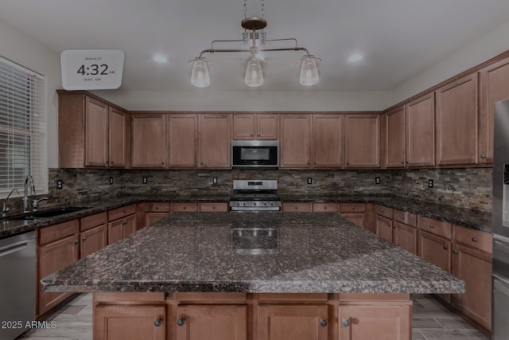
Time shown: 4:32
